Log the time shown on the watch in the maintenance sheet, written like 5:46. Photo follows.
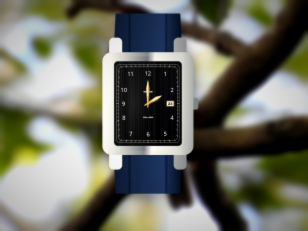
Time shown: 2:00
